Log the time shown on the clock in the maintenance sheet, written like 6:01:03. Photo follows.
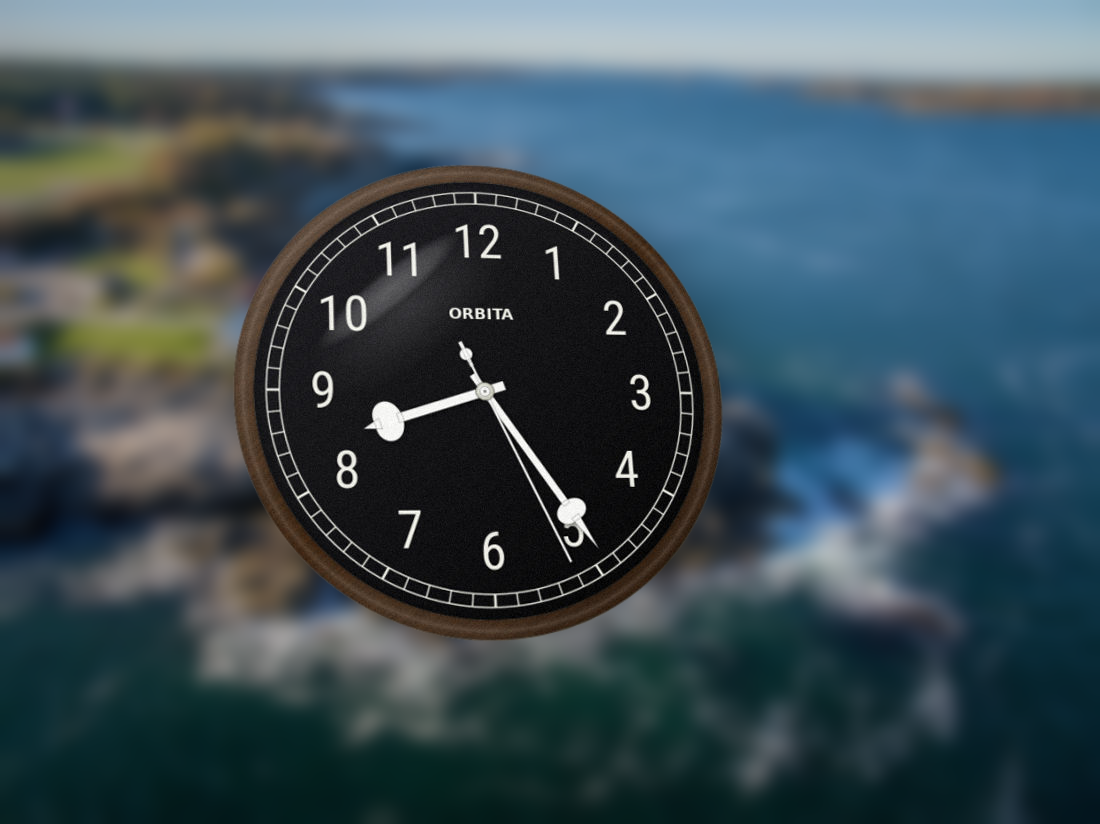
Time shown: 8:24:26
